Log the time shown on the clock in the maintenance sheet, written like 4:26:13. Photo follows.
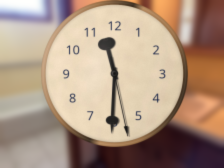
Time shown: 11:30:28
